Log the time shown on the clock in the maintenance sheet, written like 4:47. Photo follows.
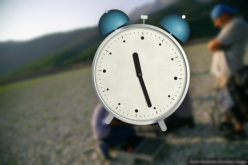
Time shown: 11:26
